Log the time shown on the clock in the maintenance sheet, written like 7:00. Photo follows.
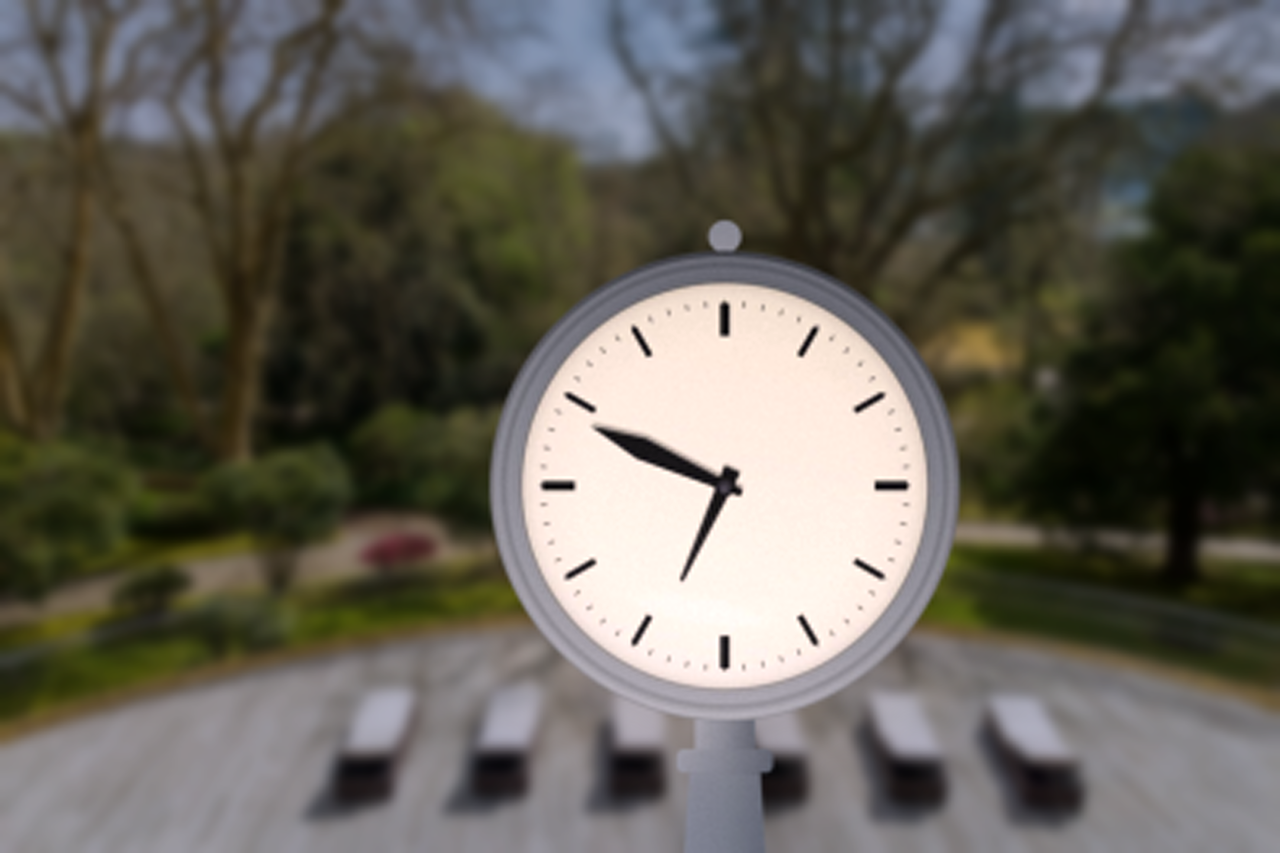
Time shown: 6:49
